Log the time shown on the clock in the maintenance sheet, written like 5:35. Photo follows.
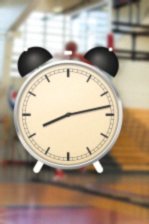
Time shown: 8:13
